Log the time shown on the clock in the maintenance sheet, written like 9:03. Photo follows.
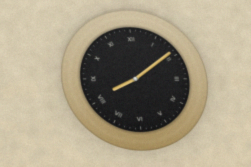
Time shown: 8:09
